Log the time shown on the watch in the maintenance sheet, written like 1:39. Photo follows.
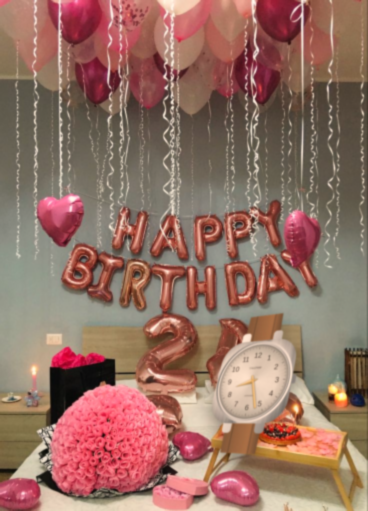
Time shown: 8:27
